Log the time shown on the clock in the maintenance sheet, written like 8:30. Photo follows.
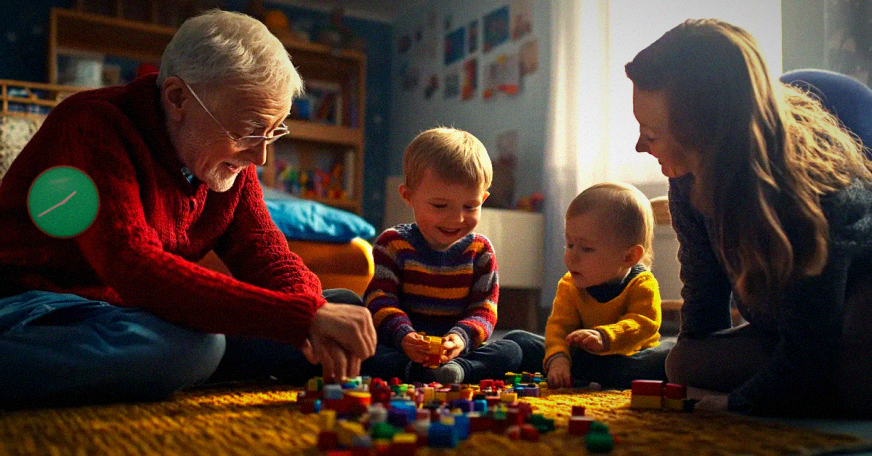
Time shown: 1:40
